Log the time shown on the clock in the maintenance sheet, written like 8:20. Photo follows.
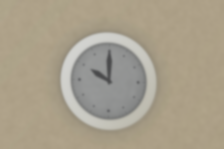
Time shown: 10:00
